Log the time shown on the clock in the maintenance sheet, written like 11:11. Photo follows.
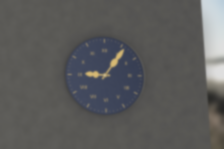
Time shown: 9:06
